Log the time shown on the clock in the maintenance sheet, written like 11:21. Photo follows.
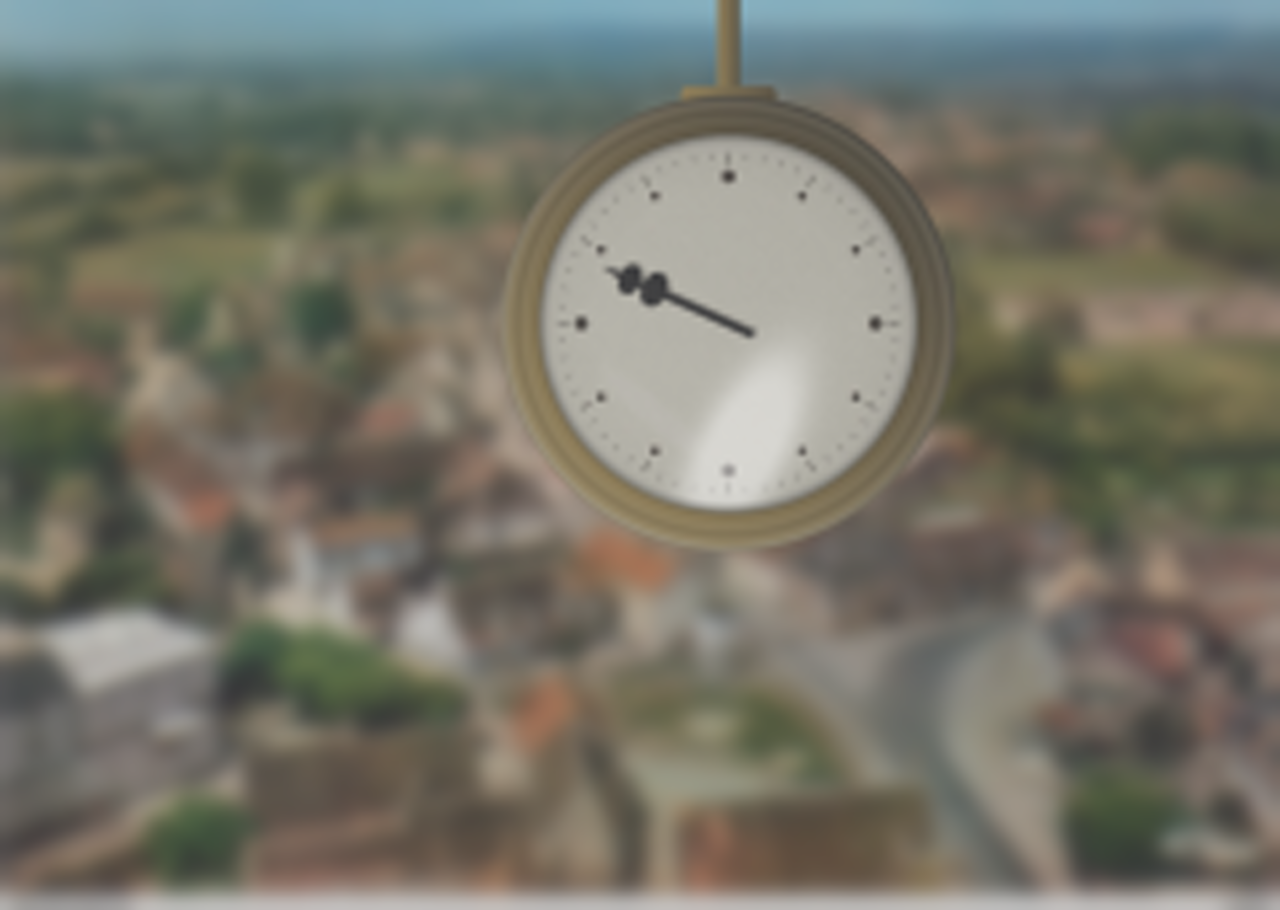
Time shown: 9:49
